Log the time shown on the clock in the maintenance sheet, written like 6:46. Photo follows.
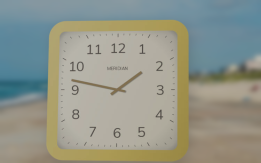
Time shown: 1:47
